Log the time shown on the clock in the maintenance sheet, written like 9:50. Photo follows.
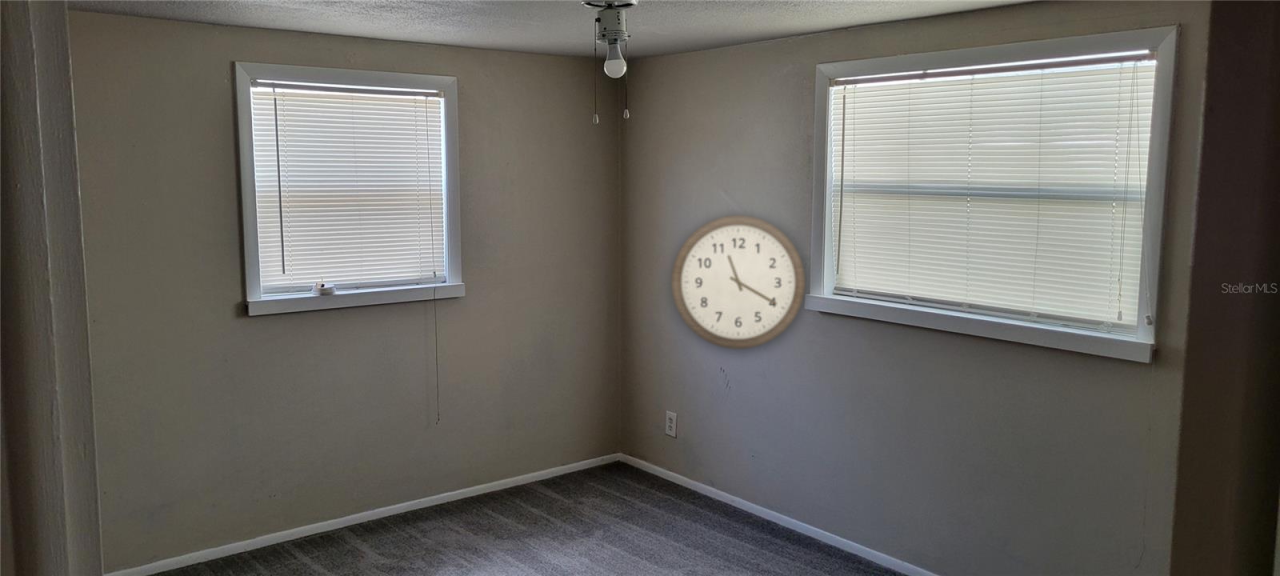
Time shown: 11:20
